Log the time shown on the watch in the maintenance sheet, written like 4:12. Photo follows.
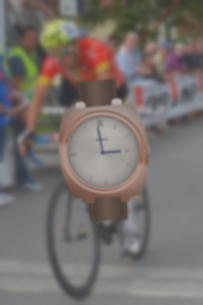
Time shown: 2:59
